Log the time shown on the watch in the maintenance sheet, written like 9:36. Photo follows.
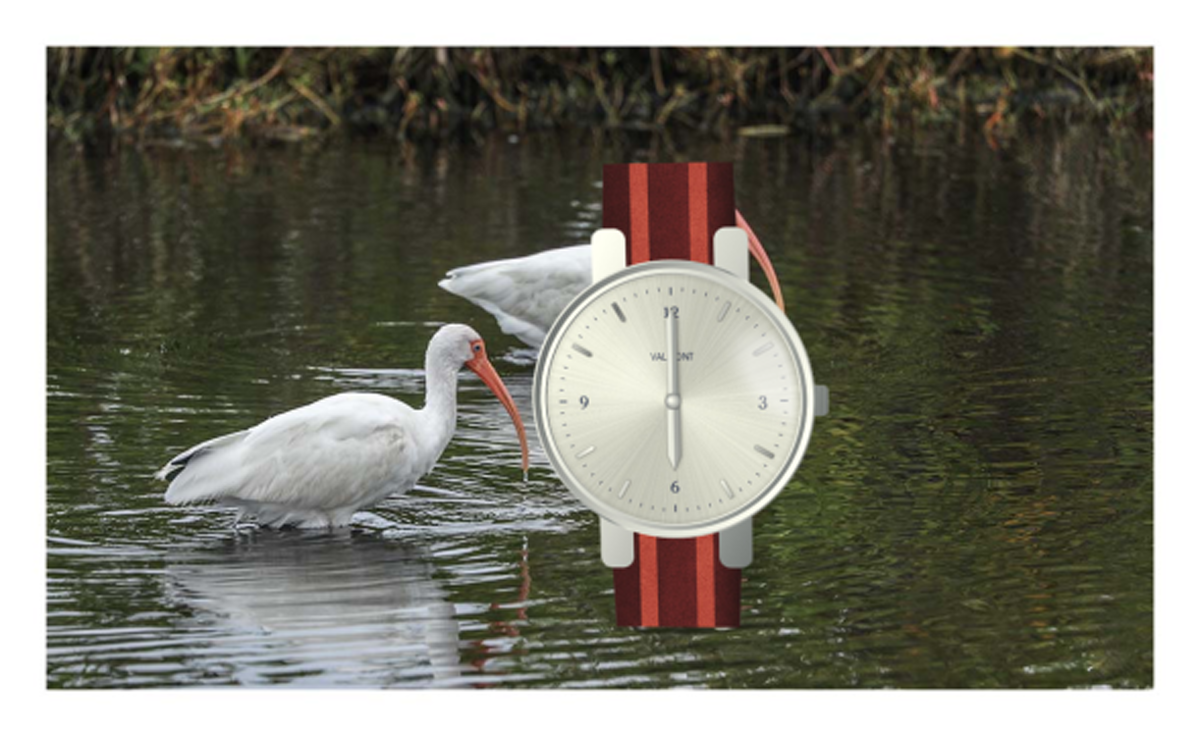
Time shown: 6:00
